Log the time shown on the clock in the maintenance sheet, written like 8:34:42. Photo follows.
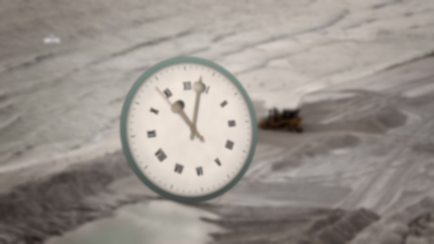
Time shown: 11:02:54
